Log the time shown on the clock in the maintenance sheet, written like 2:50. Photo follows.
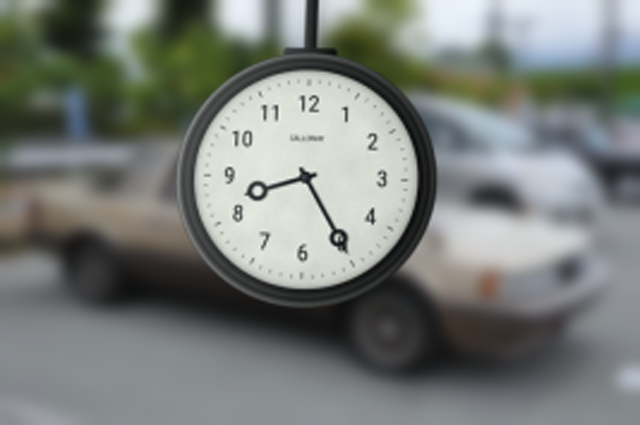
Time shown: 8:25
